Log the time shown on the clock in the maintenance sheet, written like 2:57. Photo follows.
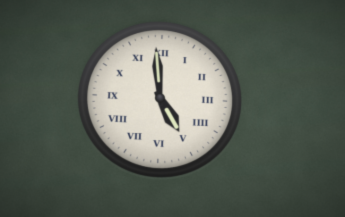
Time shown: 4:59
